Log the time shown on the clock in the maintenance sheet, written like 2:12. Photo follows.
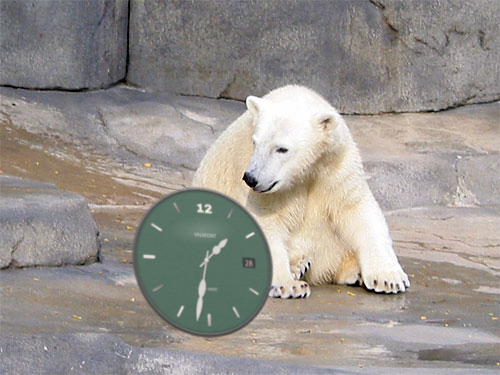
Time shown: 1:32
